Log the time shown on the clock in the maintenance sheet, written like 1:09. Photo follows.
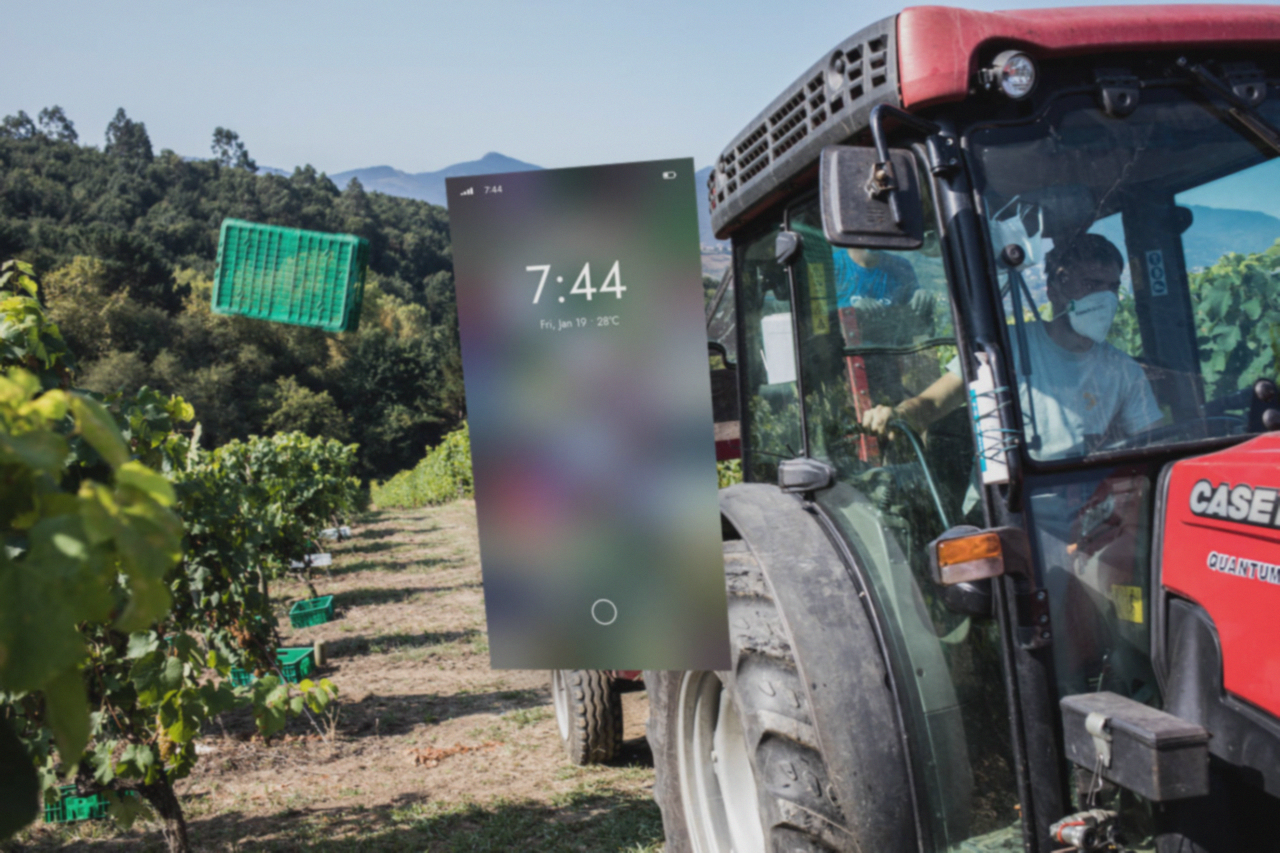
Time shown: 7:44
